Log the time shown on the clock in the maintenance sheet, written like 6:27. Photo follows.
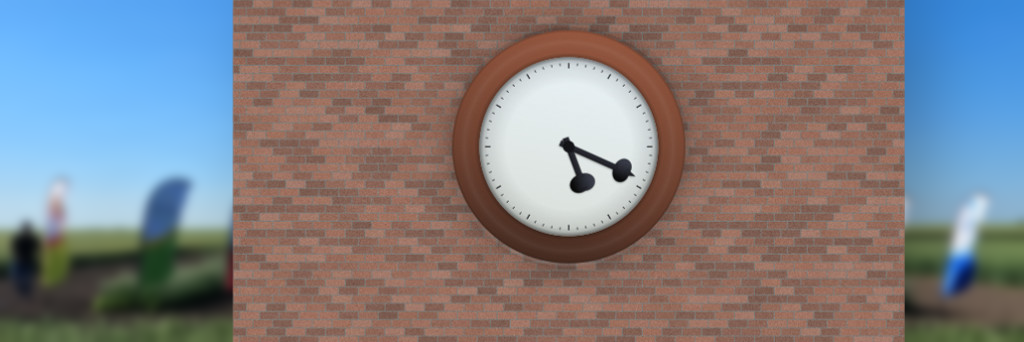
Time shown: 5:19
